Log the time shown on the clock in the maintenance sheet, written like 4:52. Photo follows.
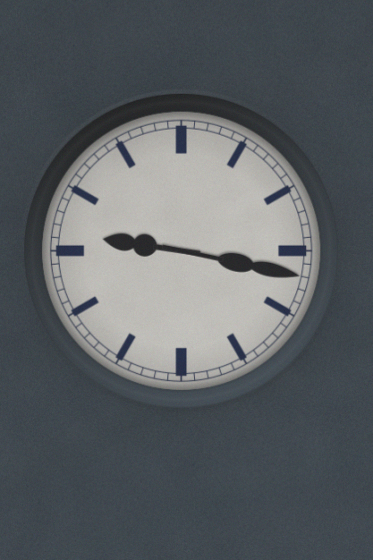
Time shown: 9:17
